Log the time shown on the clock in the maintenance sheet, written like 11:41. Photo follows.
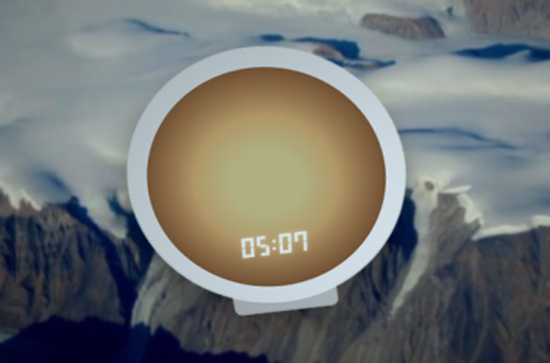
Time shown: 5:07
